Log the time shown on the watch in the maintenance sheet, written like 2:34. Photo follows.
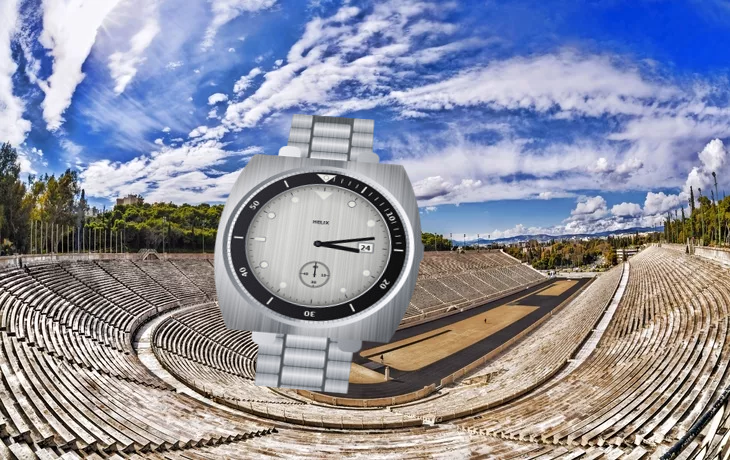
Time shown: 3:13
